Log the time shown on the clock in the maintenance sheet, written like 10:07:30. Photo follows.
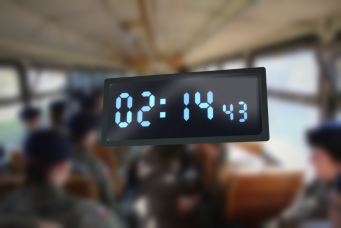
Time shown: 2:14:43
